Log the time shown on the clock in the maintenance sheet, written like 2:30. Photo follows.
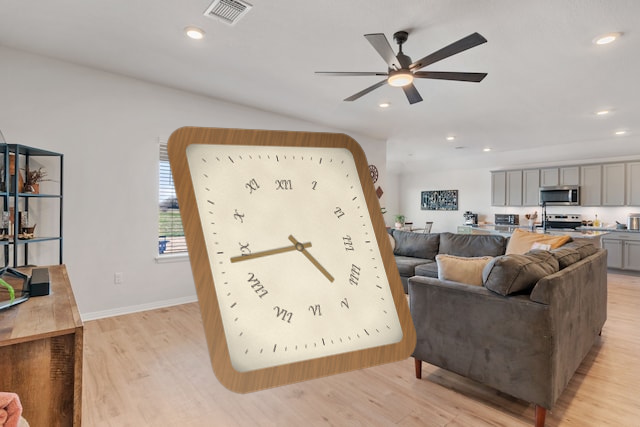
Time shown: 4:44
